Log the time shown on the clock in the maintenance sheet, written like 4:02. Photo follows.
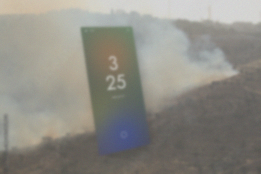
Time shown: 3:25
